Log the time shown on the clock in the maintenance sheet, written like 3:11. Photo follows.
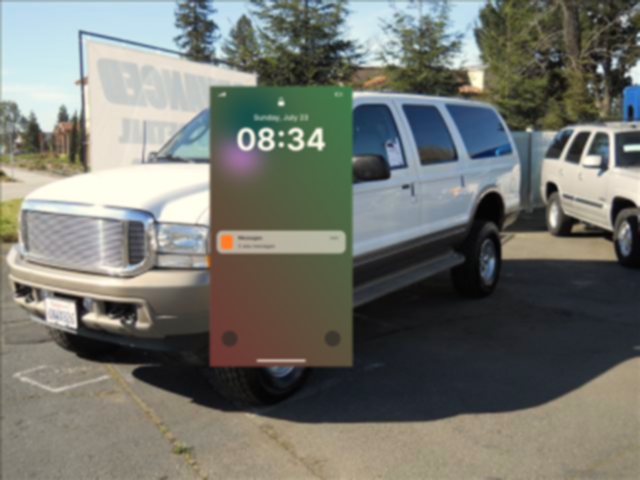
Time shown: 8:34
